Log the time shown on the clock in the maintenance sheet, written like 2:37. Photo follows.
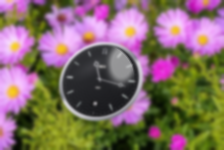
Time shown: 11:17
